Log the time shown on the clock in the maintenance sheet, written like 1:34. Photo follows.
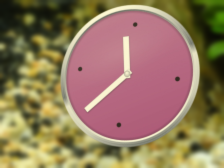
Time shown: 11:37
